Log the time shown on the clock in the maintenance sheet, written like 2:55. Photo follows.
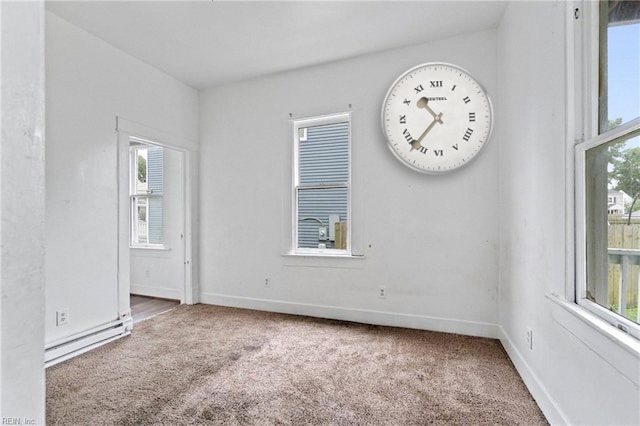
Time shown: 10:37
